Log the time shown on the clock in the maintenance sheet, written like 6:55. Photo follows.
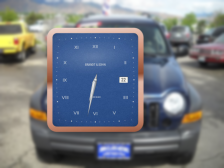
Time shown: 6:32
